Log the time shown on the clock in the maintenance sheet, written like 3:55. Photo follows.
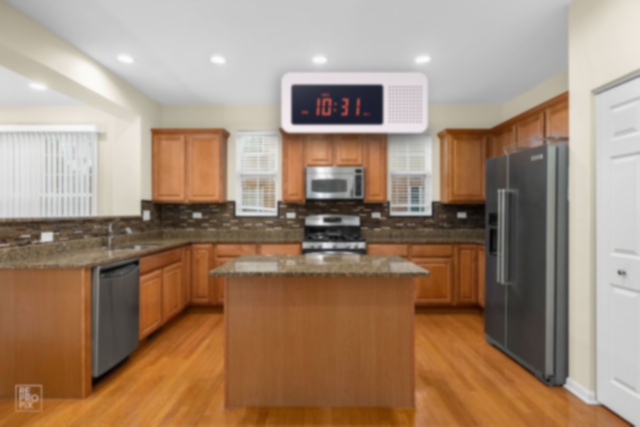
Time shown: 10:31
